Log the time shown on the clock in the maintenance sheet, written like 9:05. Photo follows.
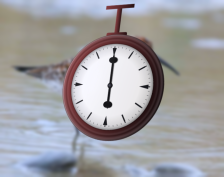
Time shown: 6:00
